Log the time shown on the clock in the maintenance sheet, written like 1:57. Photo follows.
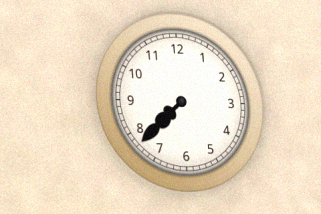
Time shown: 7:38
